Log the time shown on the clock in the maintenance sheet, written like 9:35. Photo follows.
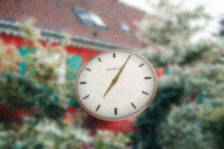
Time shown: 7:05
